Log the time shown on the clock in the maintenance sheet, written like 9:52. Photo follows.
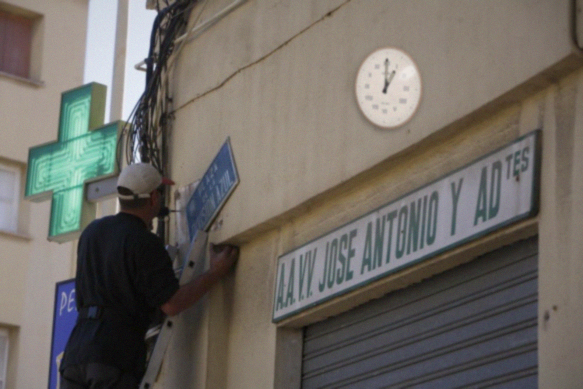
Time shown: 1:00
